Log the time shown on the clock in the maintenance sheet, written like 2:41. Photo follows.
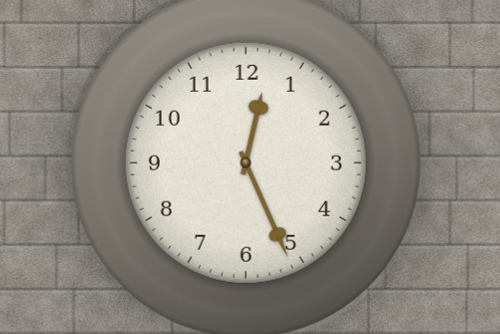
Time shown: 12:26
